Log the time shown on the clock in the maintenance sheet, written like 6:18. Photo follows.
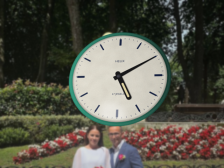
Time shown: 5:10
